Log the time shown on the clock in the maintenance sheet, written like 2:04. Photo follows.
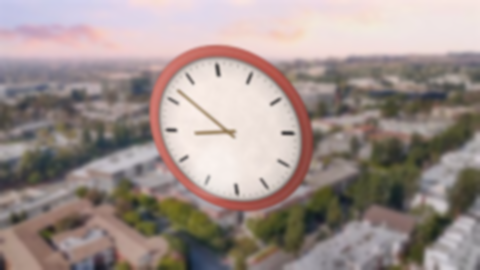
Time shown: 8:52
